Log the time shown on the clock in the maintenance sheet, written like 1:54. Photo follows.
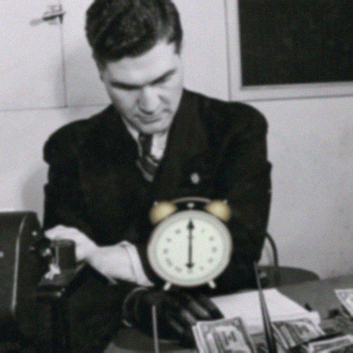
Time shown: 6:00
